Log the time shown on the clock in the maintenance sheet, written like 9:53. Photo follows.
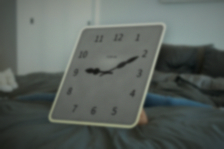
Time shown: 9:10
